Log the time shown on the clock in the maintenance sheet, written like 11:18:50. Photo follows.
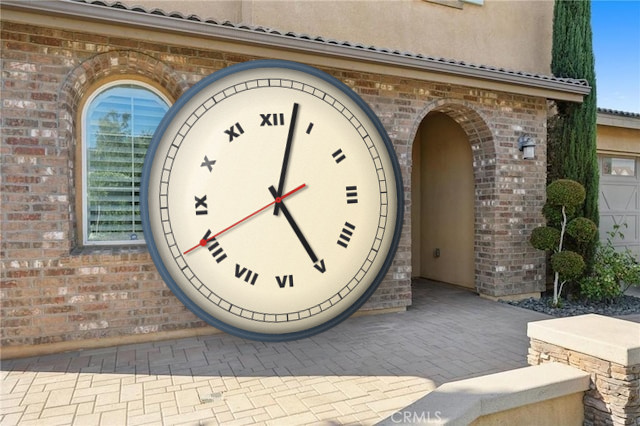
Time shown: 5:02:41
